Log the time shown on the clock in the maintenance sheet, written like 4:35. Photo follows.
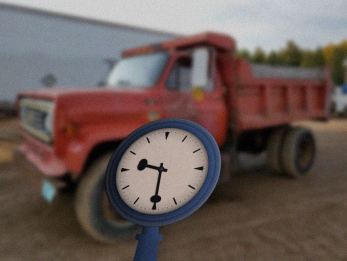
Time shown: 9:30
